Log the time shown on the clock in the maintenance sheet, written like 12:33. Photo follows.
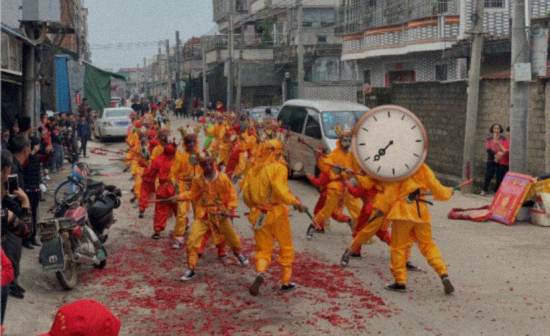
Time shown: 7:38
